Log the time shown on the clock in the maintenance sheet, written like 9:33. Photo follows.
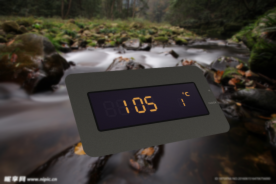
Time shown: 1:05
